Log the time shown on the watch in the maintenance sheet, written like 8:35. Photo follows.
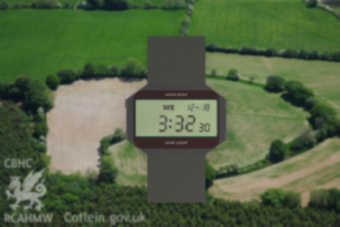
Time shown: 3:32
